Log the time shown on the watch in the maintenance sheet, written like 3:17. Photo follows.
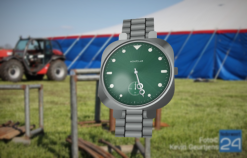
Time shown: 5:27
